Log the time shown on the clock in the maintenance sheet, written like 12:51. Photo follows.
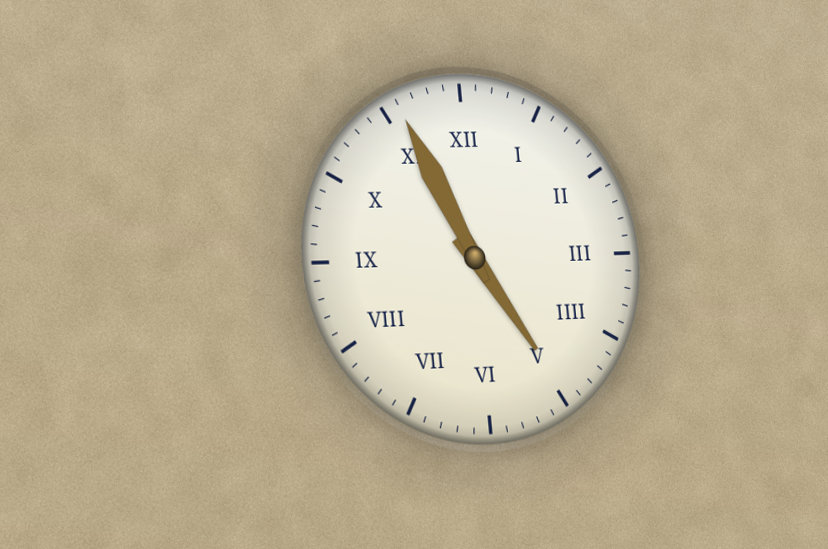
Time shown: 4:56
